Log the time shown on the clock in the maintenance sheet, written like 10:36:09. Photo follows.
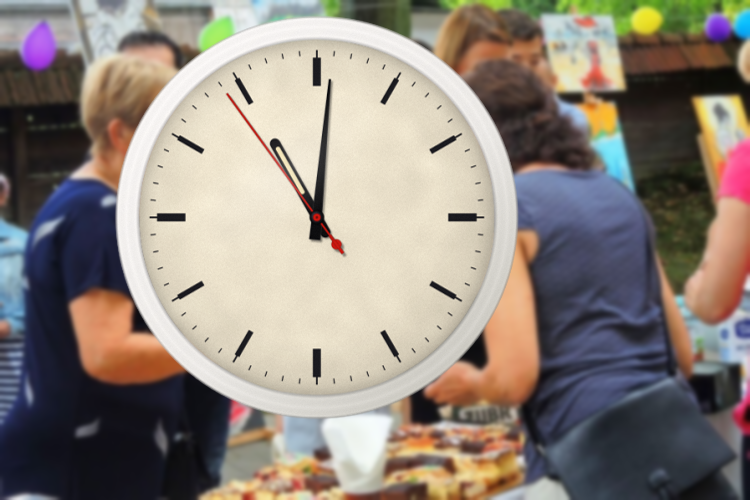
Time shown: 11:00:54
